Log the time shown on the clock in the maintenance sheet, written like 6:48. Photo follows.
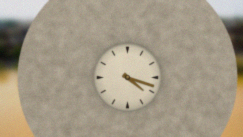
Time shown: 4:18
